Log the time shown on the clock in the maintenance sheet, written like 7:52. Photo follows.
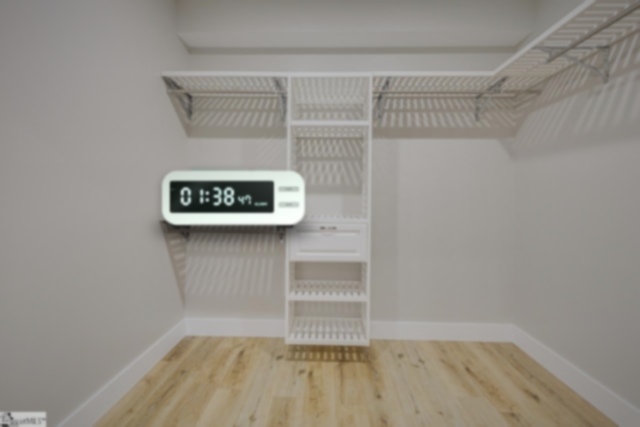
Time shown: 1:38
